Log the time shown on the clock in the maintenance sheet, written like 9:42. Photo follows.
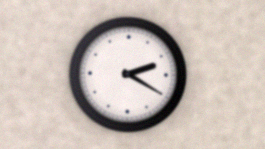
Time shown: 2:20
